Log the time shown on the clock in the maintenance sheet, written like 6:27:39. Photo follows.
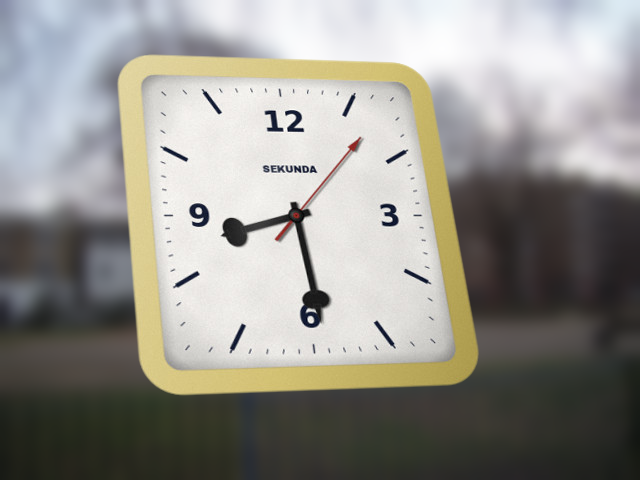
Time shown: 8:29:07
